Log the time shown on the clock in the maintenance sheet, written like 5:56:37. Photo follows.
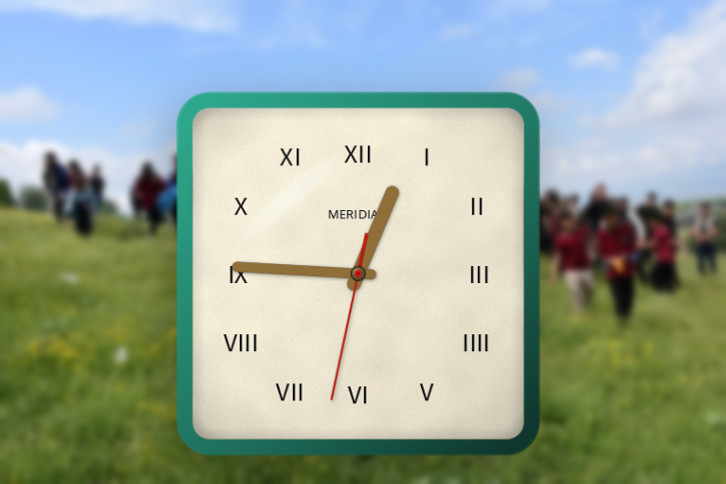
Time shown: 12:45:32
